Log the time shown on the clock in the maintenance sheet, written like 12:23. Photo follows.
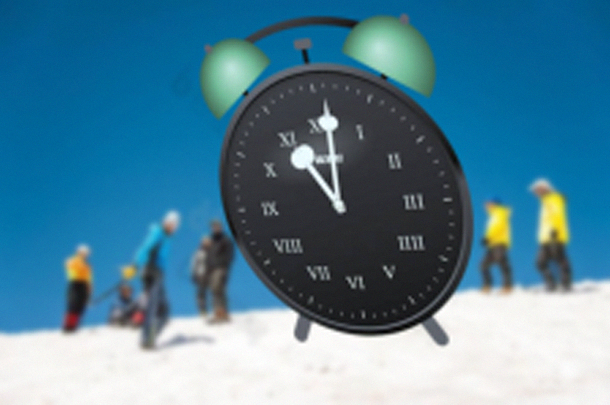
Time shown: 11:01
